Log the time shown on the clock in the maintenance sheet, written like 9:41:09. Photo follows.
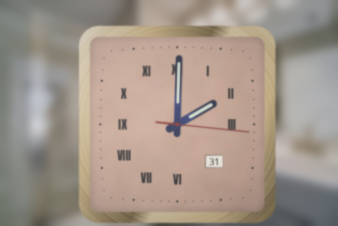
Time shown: 2:00:16
